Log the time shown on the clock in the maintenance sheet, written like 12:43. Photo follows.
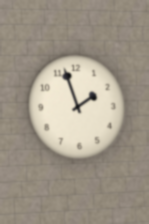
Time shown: 1:57
